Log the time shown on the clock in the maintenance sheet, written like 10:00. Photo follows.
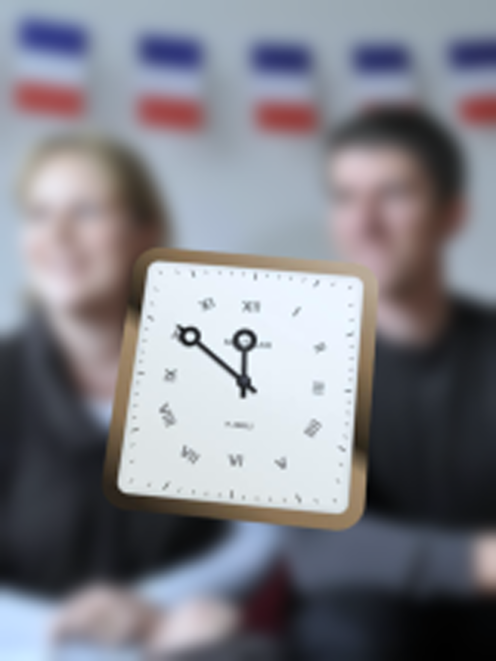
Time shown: 11:51
